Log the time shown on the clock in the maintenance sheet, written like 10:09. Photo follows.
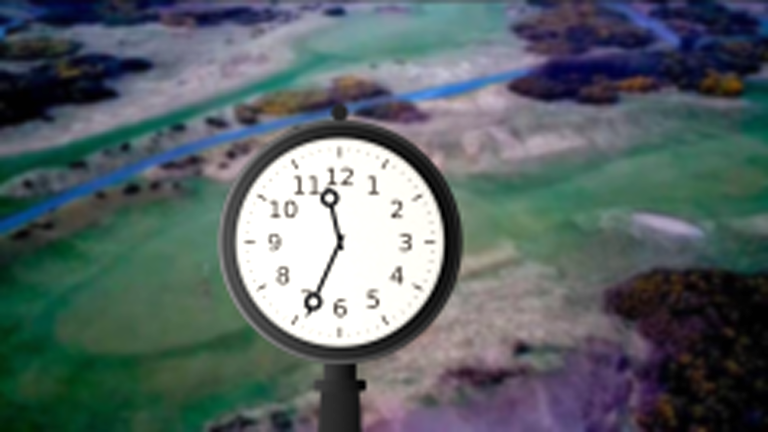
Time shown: 11:34
